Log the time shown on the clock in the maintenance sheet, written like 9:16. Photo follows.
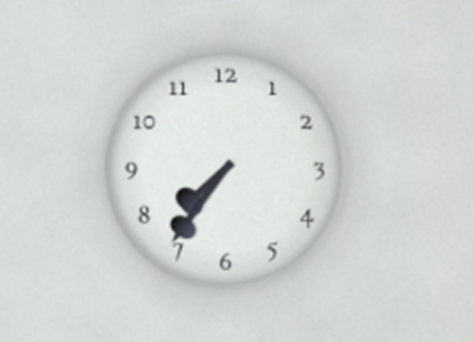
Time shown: 7:36
